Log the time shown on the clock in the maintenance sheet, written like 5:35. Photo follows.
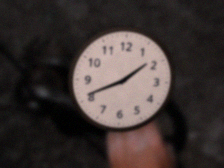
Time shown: 1:41
